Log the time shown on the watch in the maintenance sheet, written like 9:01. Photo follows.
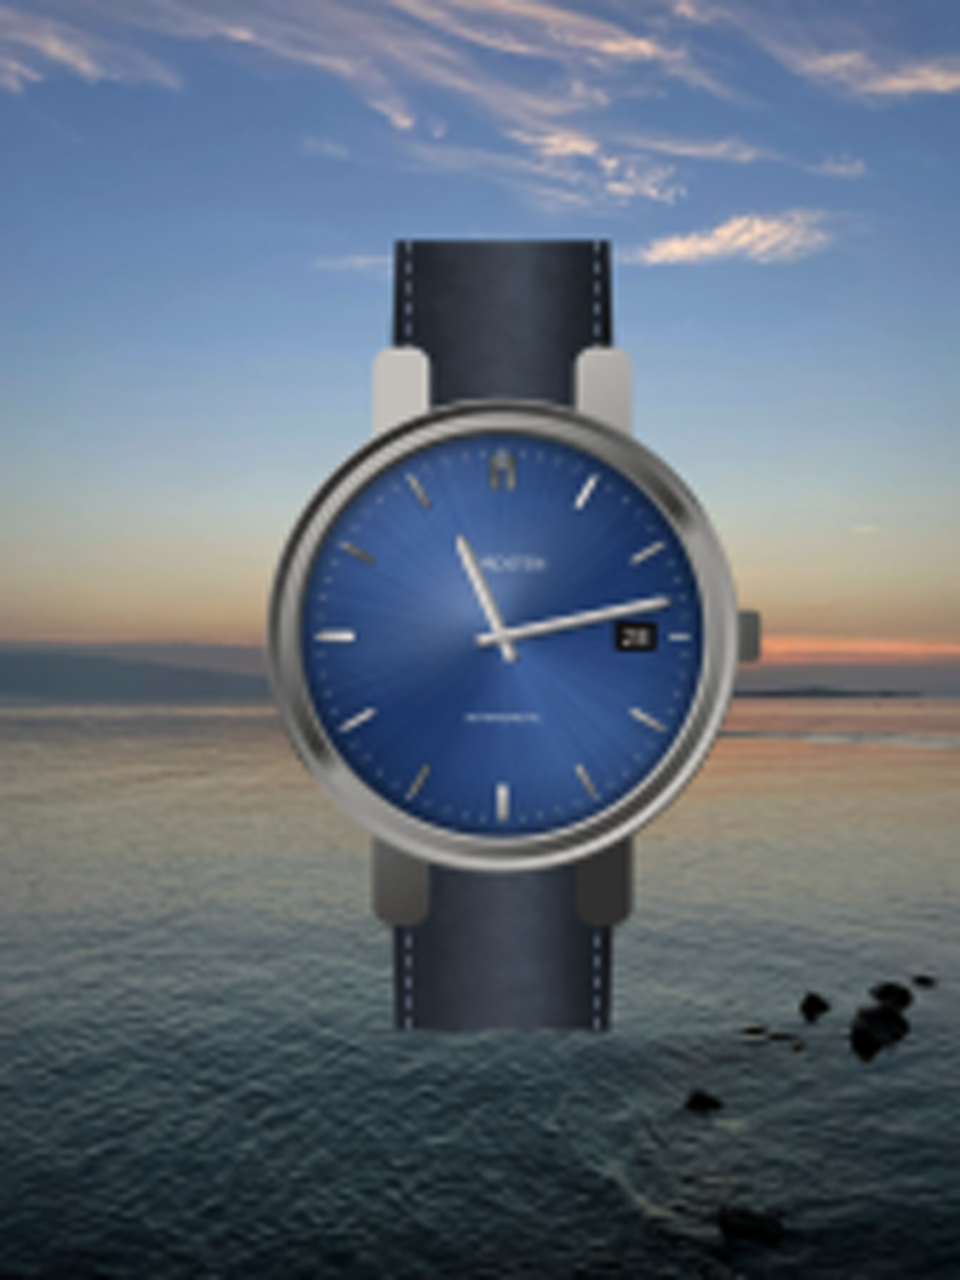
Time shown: 11:13
